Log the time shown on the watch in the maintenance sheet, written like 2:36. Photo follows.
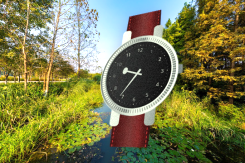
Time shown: 9:36
